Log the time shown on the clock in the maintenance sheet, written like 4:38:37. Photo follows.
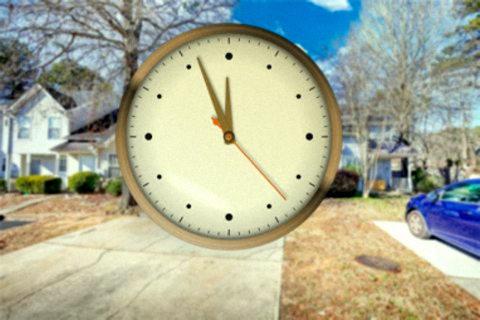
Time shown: 11:56:23
